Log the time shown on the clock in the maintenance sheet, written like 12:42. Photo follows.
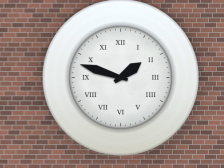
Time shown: 1:48
